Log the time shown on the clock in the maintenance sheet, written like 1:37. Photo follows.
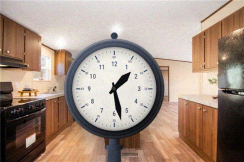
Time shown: 1:28
